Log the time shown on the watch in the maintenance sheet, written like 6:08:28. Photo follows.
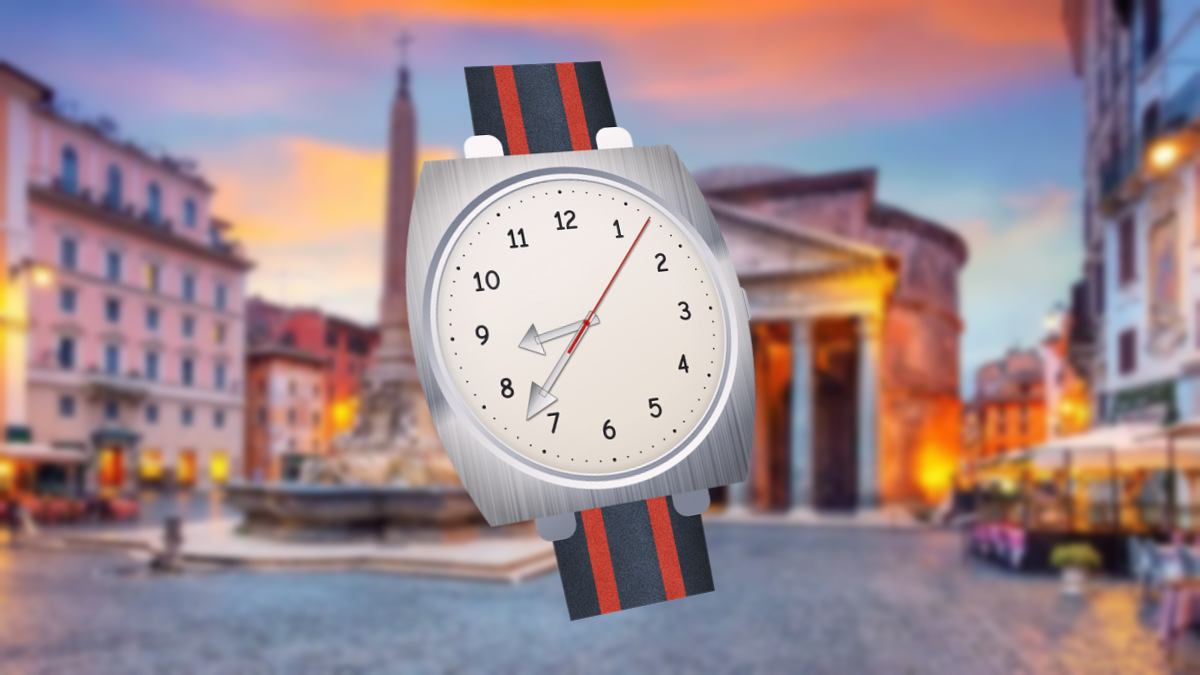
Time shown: 8:37:07
